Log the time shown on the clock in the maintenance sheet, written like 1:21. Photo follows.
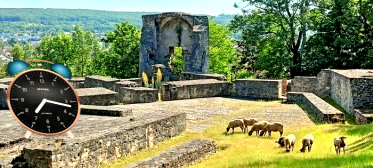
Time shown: 7:17
